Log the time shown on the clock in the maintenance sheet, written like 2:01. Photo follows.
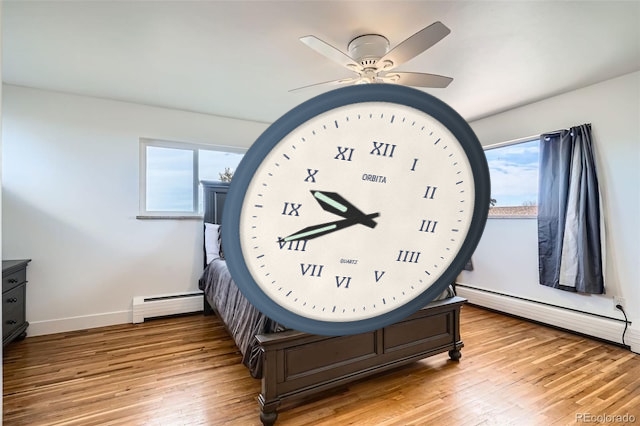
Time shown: 9:41
